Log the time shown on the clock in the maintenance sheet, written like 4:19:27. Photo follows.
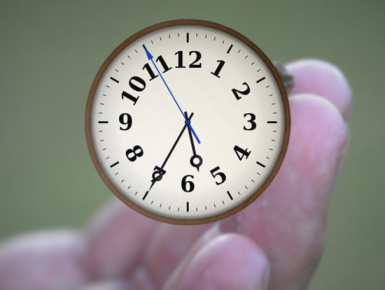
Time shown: 5:34:55
